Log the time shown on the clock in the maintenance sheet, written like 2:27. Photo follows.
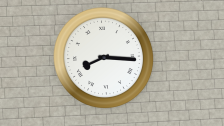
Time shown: 8:16
